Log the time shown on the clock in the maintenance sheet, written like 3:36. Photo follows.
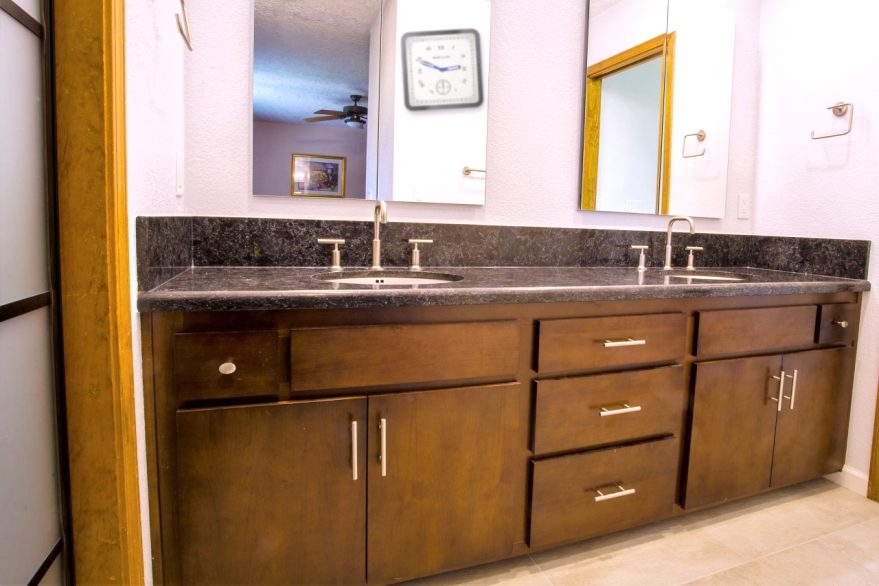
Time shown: 2:49
